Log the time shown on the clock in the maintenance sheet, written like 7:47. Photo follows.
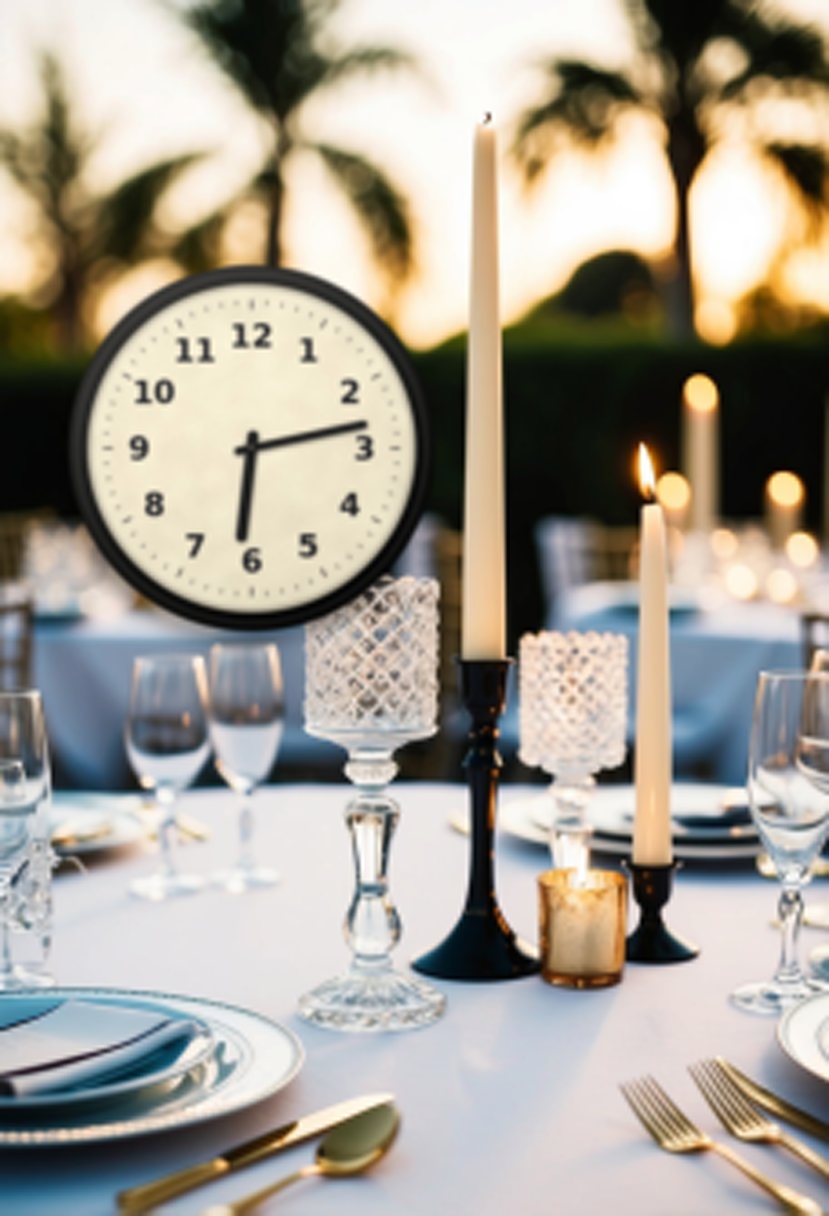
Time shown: 6:13
